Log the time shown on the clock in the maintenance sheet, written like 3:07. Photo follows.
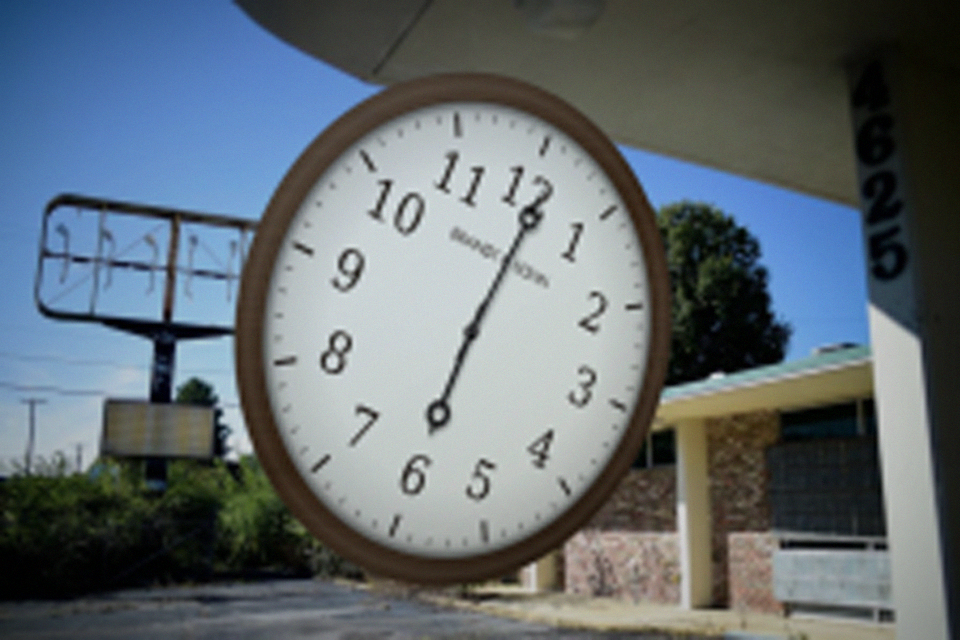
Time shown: 6:01
